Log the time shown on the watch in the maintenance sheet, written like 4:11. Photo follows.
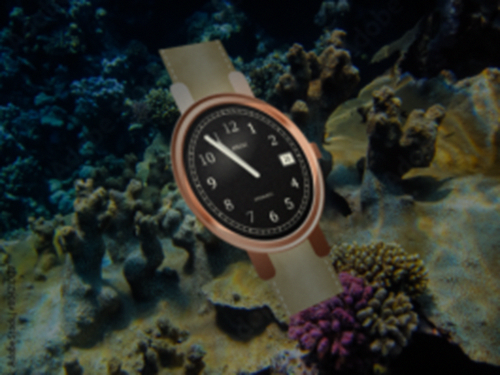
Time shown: 10:54
